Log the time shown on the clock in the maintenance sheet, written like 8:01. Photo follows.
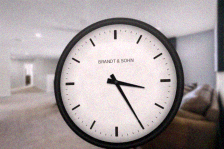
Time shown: 3:25
